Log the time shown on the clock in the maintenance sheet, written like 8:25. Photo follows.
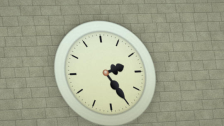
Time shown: 2:25
